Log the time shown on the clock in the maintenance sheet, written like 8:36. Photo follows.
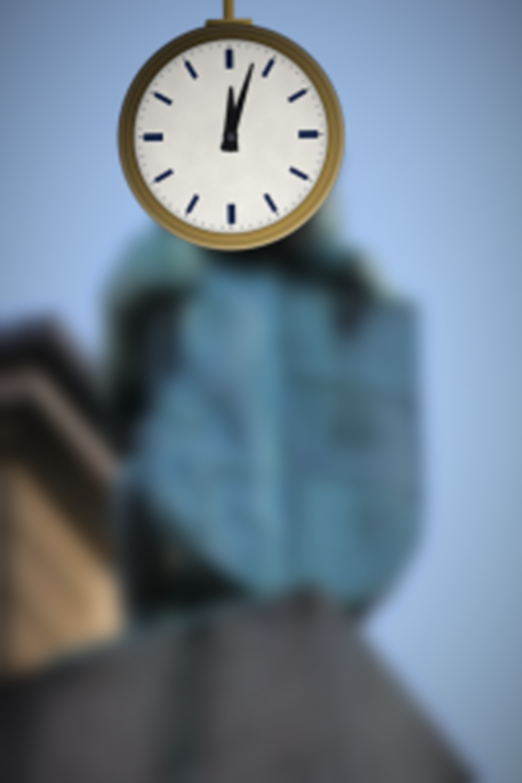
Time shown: 12:03
